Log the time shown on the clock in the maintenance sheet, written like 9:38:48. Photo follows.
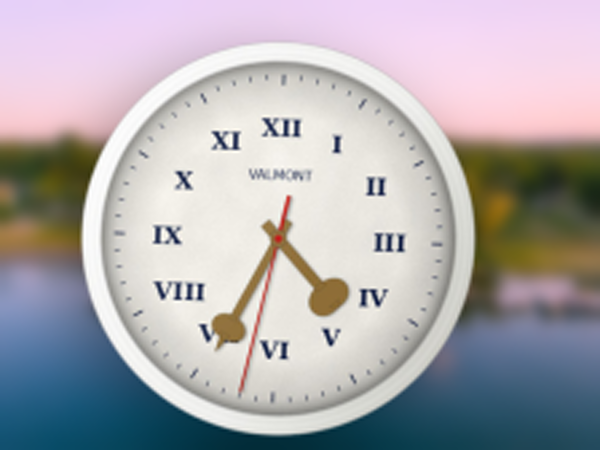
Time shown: 4:34:32
